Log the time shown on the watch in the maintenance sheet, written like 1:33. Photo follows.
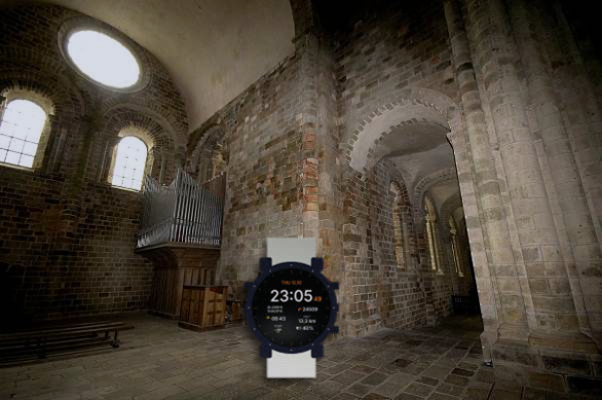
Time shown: 23:05
